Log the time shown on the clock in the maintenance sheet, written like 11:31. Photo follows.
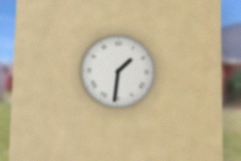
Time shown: 1:31
